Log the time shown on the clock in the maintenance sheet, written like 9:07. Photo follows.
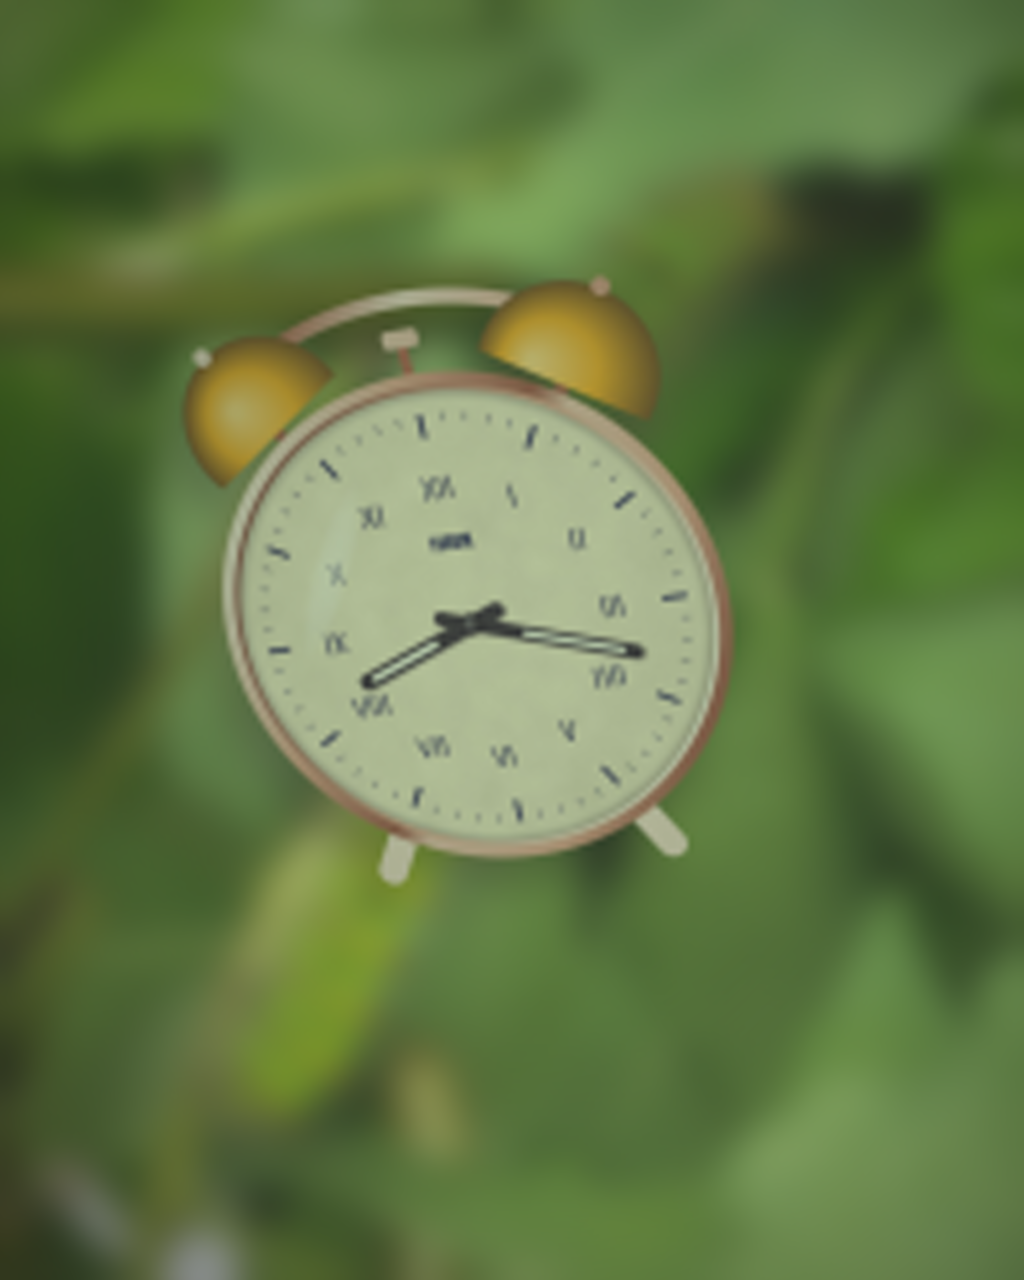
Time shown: 8:18
